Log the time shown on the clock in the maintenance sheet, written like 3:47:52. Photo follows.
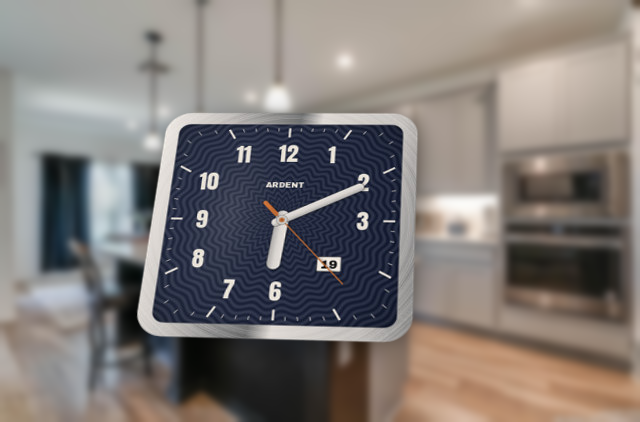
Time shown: 6:10:23
